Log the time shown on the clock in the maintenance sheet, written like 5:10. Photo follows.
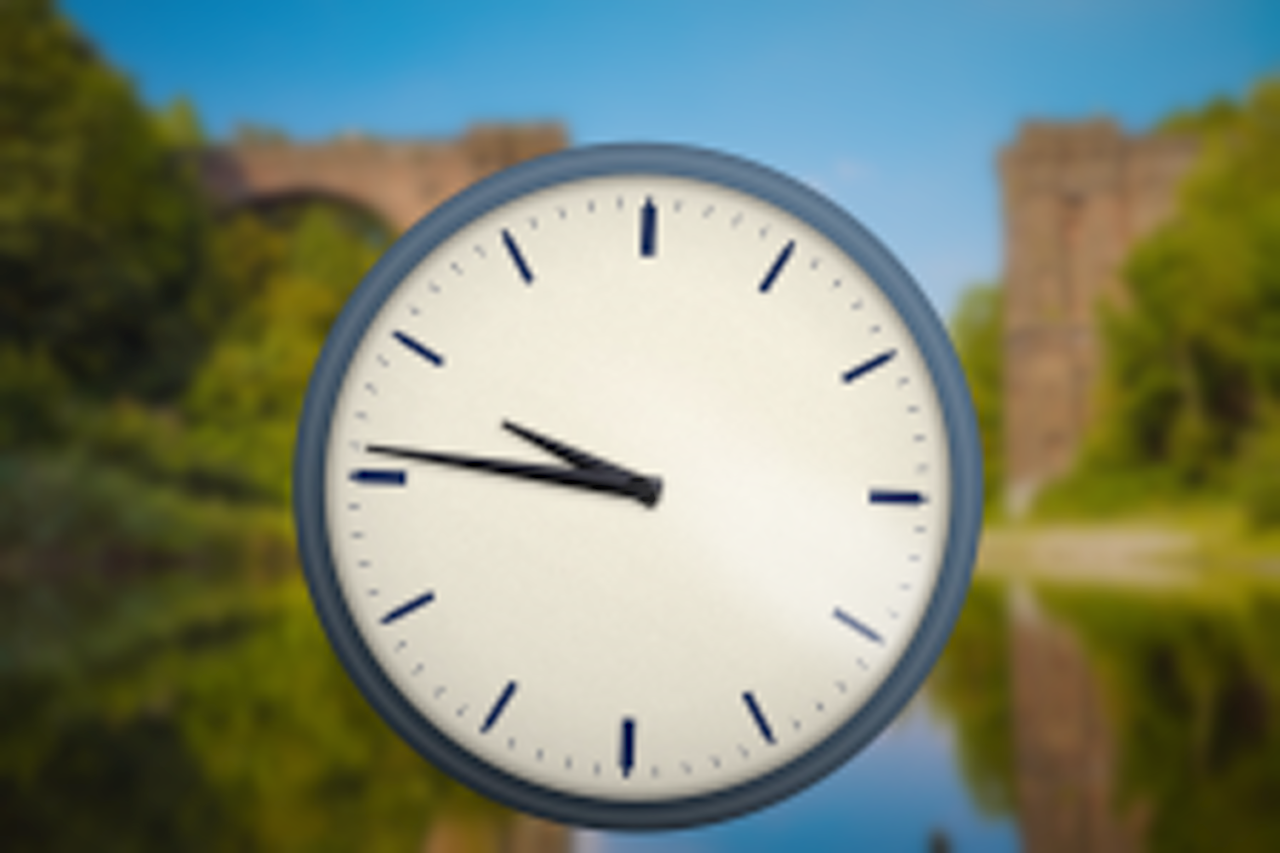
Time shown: 9:46
